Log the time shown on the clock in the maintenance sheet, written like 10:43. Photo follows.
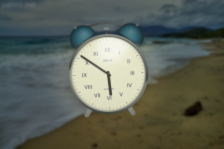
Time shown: 5:51
